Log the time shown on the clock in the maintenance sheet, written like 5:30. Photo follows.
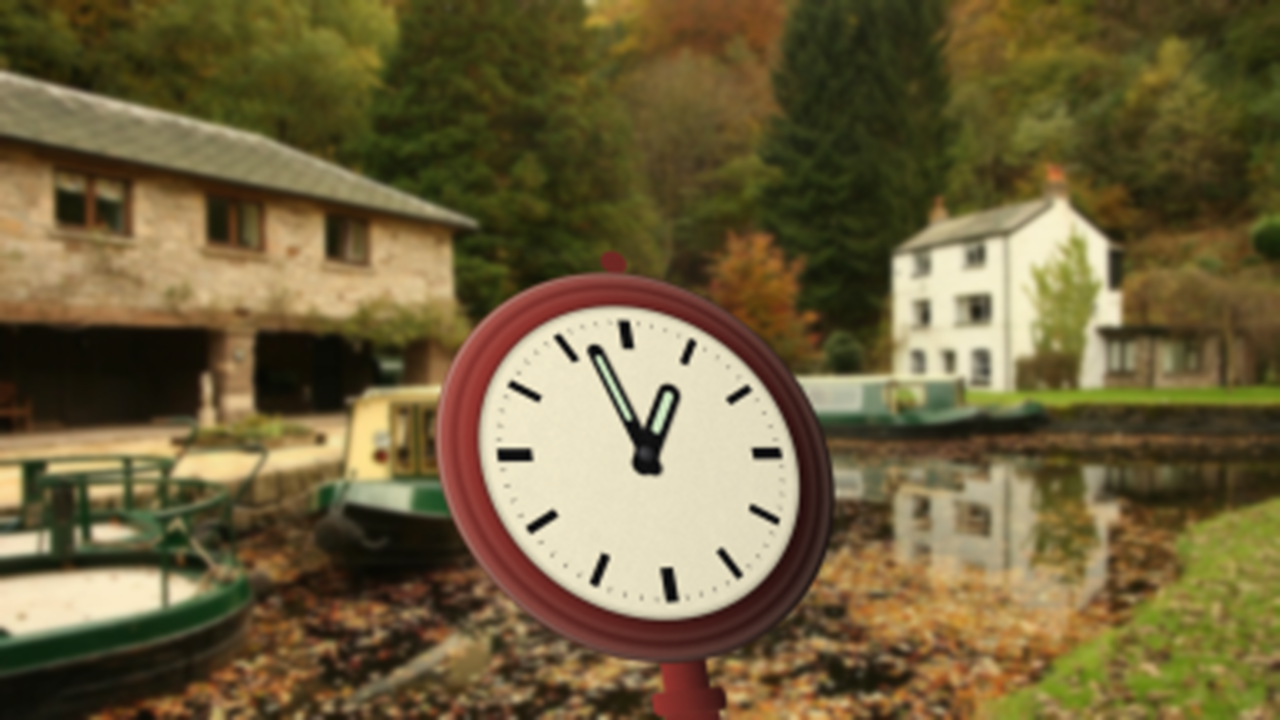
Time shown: 12:57
